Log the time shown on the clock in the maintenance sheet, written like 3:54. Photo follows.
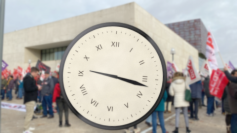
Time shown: 9:17
